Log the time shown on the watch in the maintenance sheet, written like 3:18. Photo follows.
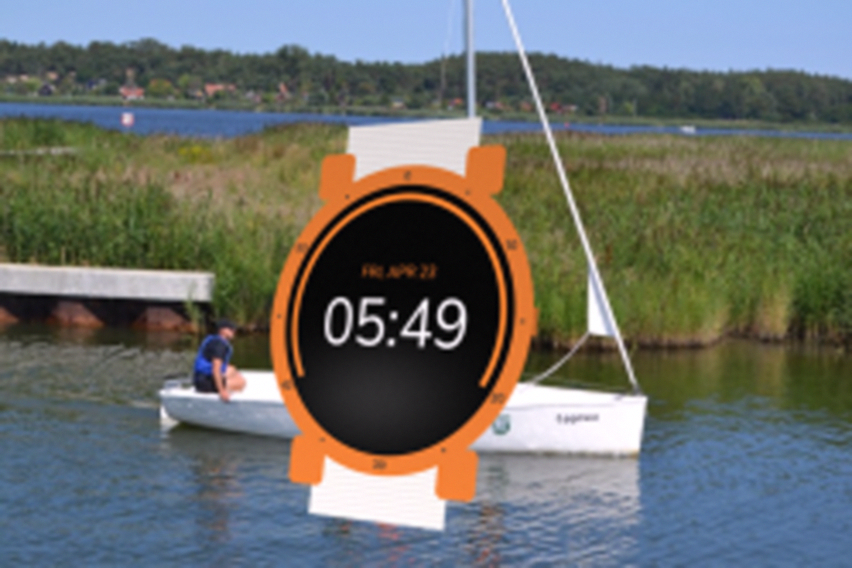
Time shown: 5:49
